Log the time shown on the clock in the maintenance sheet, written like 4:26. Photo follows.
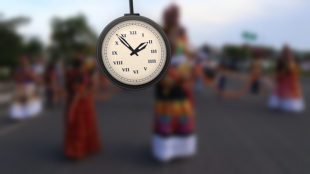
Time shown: 1:53
